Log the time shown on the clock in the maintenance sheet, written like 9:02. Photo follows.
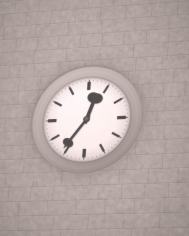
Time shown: 12:36
